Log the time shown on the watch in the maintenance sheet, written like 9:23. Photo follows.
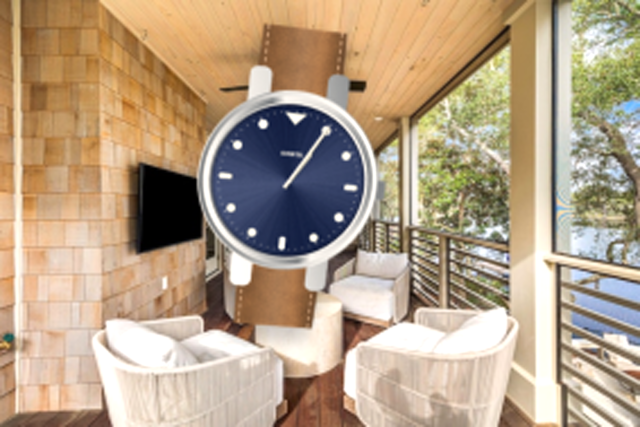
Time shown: 1:05
